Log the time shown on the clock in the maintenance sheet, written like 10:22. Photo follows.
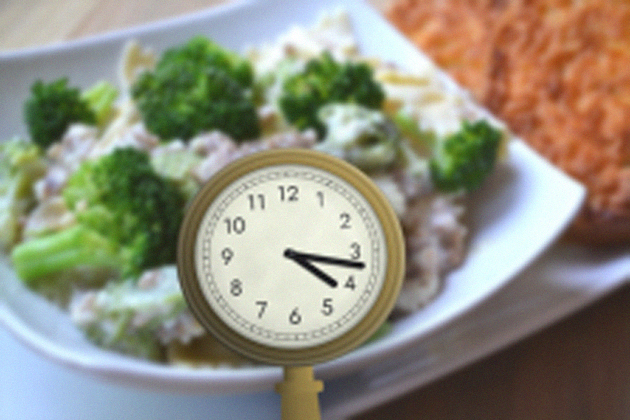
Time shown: 4:17
